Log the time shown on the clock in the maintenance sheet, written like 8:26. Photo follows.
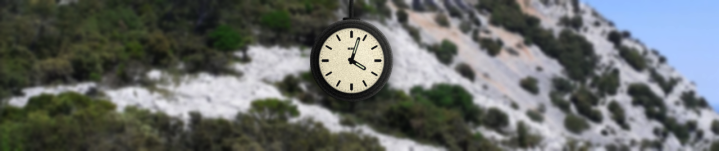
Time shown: 4:03
